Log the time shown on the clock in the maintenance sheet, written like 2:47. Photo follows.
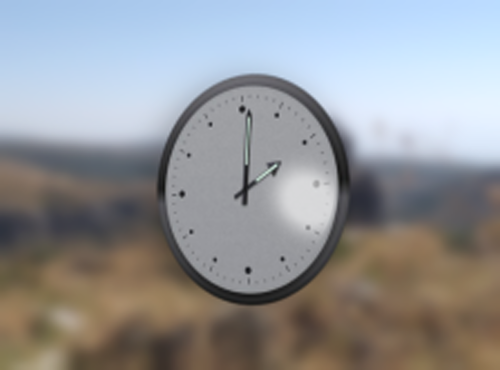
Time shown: 2:01
